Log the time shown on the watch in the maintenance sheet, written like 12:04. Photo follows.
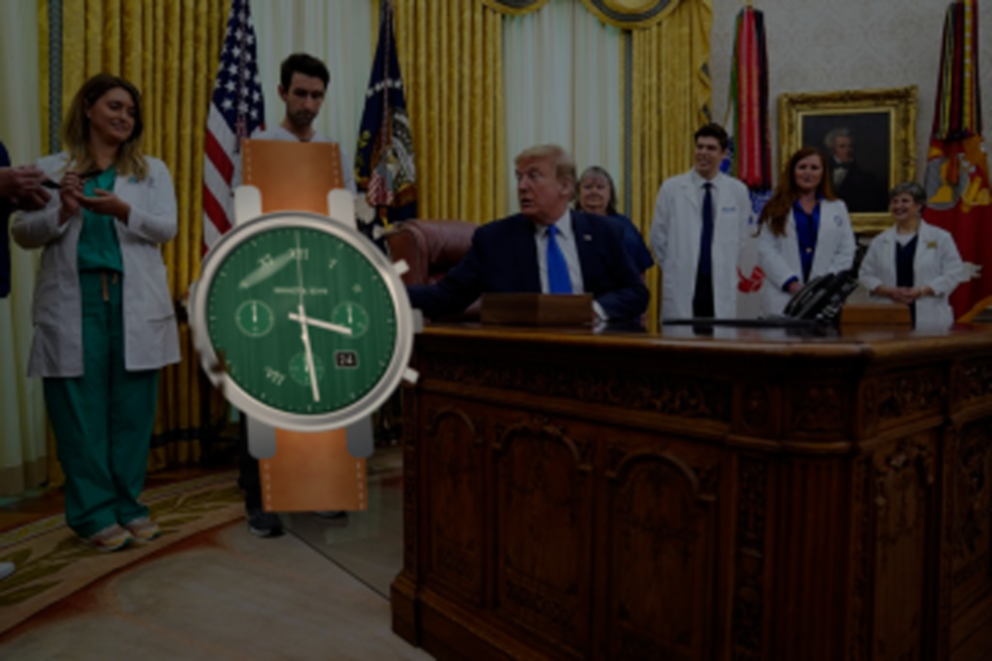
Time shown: 3:29
